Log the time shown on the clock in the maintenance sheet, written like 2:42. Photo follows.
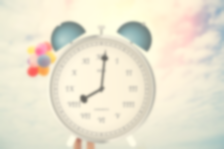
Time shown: 8:01
